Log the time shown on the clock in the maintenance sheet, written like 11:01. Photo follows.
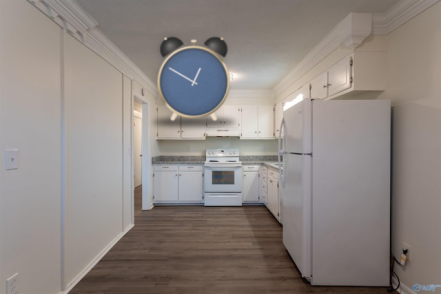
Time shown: 12:50
